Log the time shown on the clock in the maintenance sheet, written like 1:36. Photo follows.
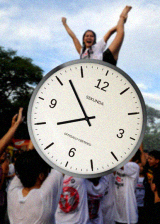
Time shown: 7:52
